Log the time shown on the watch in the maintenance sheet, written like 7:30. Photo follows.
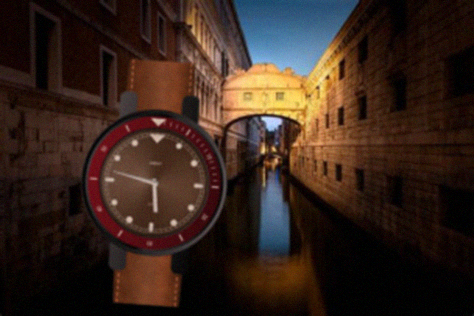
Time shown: 5:47
